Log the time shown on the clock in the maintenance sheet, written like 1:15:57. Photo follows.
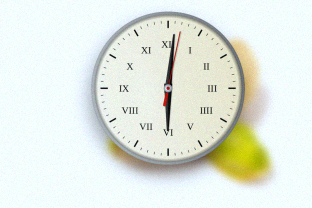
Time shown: 6:01:02
